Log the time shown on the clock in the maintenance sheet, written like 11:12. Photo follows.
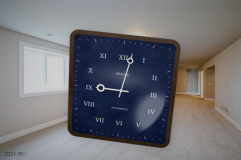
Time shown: 9:02
